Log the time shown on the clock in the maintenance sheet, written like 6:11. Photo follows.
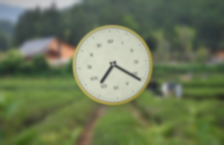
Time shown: 7:21
